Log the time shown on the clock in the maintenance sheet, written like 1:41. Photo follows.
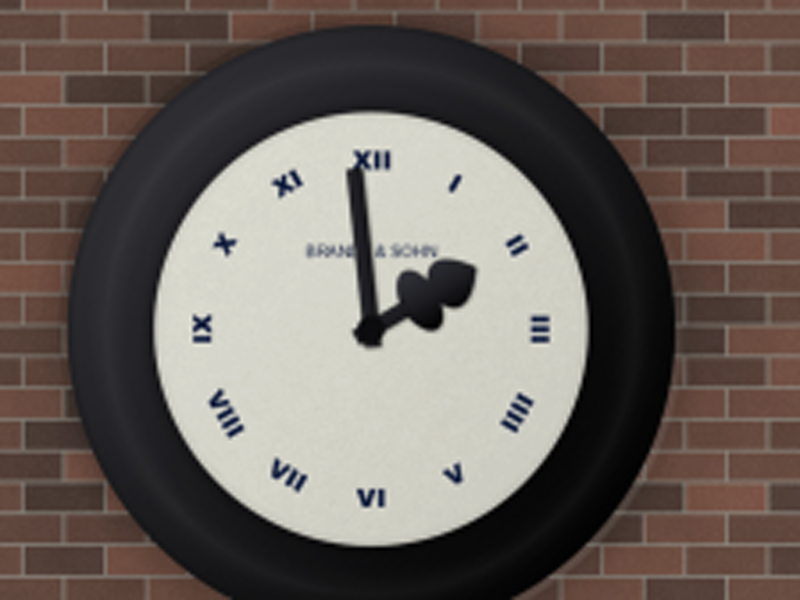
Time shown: 1:59
